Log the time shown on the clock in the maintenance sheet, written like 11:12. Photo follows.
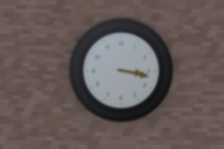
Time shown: 3:17
